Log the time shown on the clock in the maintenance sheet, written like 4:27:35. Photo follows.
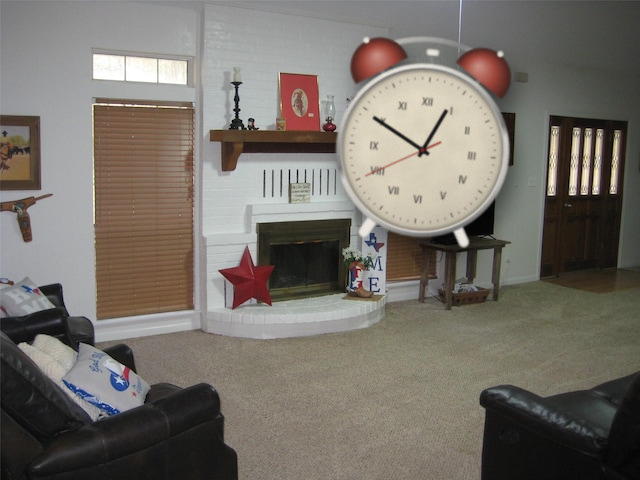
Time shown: 12:49:40
